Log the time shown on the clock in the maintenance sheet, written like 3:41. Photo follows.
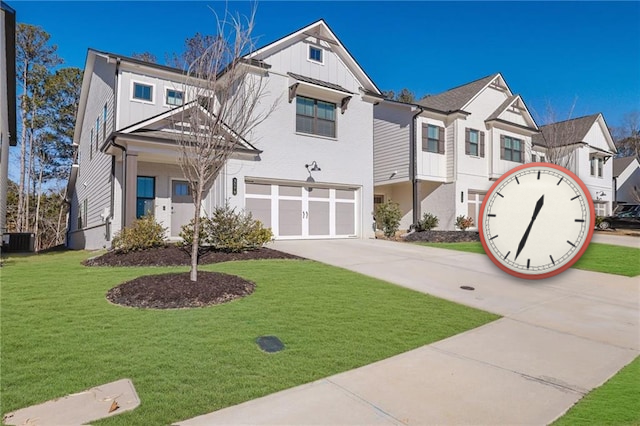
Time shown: 12:33
